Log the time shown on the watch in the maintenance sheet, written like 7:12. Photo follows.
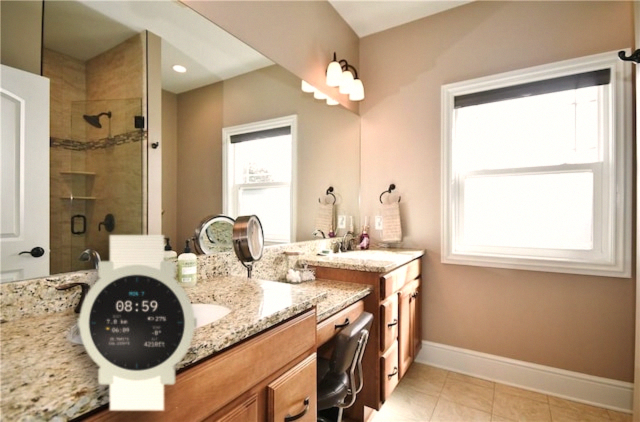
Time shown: 8:59
